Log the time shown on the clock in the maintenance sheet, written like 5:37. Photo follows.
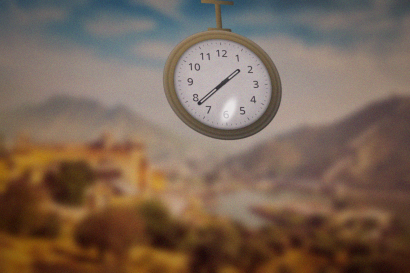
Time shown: 1:38
